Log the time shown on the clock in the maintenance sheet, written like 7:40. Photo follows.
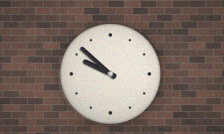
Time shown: 9:52
